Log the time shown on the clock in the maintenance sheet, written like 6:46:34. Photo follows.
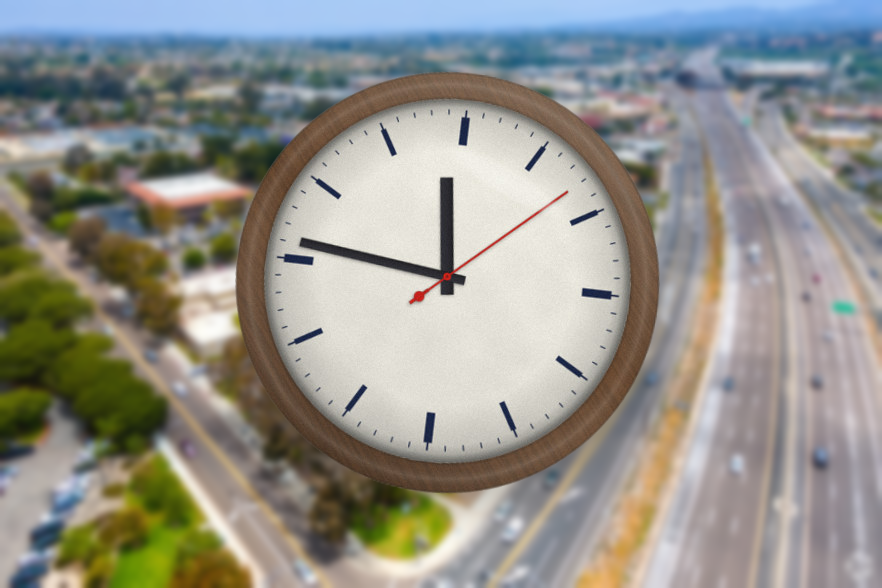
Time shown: 11:46:08
